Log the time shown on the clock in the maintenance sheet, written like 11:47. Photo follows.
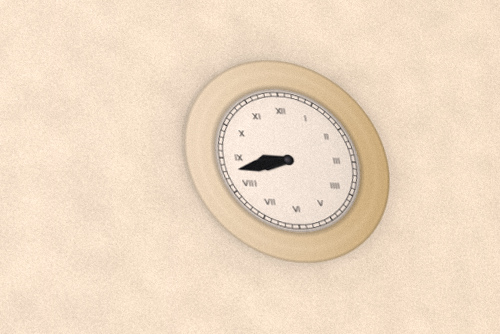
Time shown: 8:43
